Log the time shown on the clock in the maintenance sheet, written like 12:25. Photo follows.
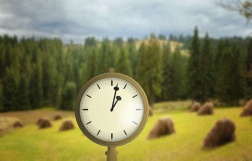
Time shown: 1:02
